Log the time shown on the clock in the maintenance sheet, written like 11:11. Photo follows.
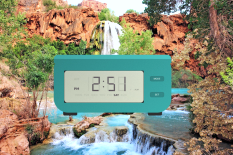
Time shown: 2:51
